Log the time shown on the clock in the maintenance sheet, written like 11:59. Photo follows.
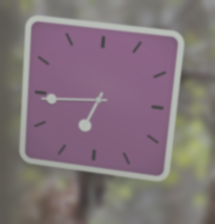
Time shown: 6:44
